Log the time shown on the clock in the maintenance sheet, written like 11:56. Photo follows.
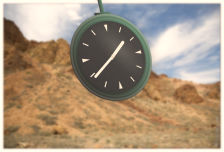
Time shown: 1:39
